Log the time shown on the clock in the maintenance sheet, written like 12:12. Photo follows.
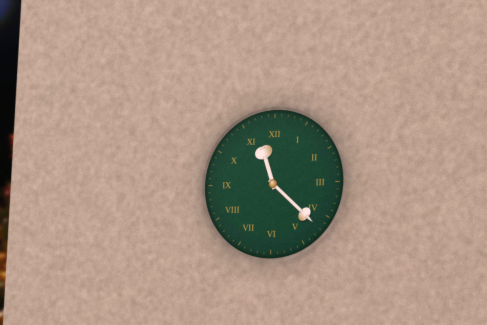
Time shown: 11:22
